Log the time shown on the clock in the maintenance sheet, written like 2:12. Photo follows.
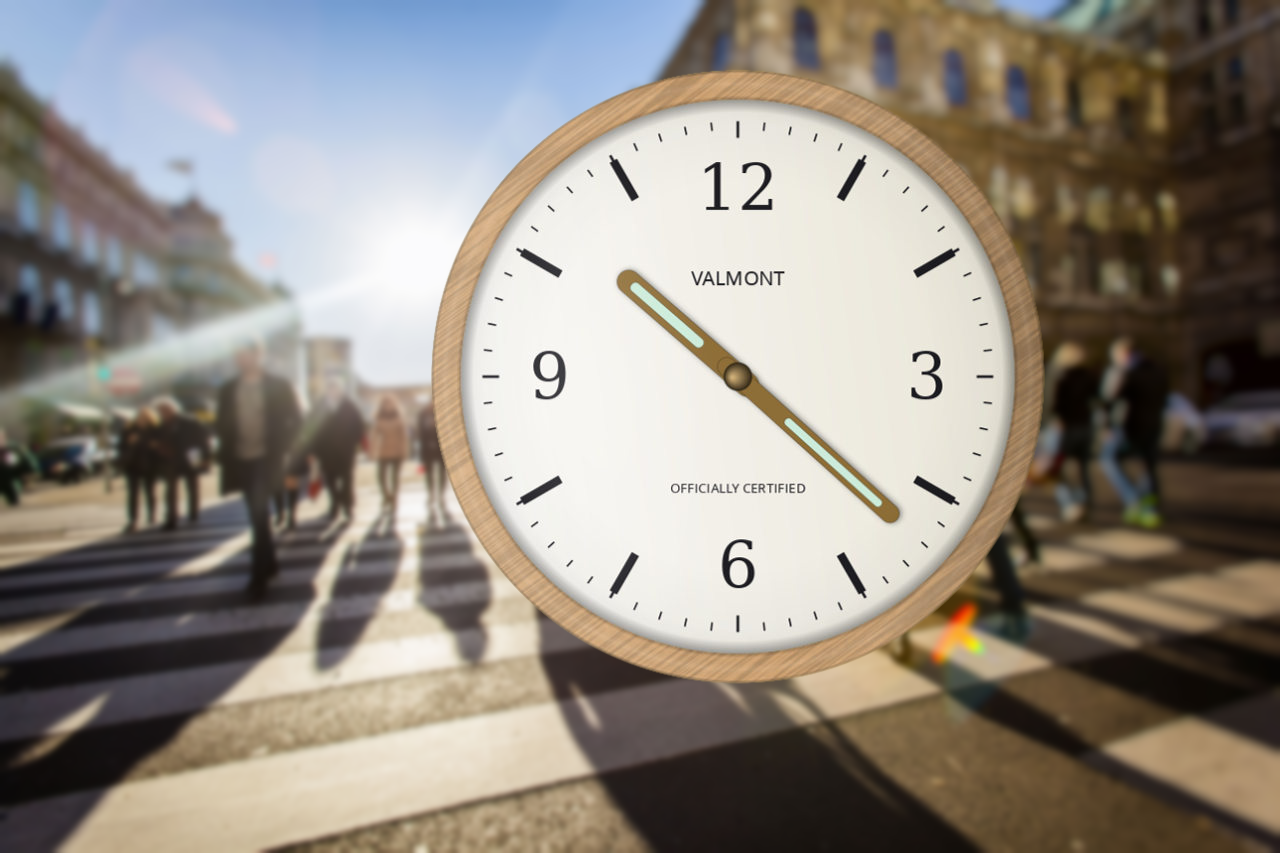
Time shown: 10:22
